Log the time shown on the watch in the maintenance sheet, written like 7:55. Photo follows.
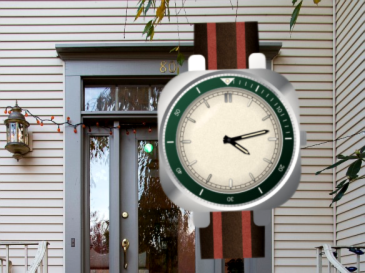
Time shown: 4:13
